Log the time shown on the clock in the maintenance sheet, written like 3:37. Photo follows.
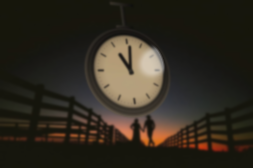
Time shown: 11:01
